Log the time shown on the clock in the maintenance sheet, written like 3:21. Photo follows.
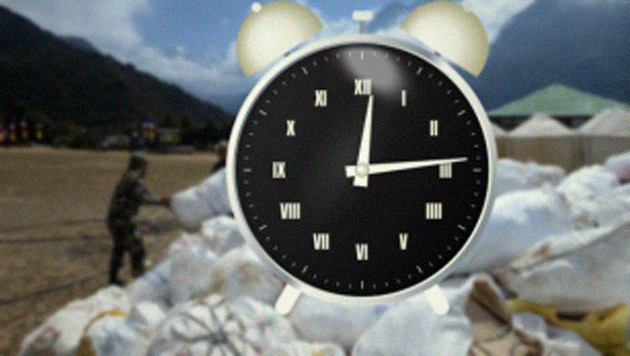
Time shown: 12:14
